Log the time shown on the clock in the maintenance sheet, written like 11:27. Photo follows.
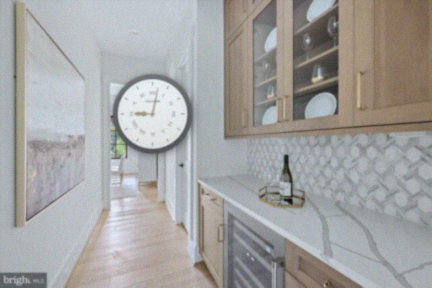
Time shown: 9:02
